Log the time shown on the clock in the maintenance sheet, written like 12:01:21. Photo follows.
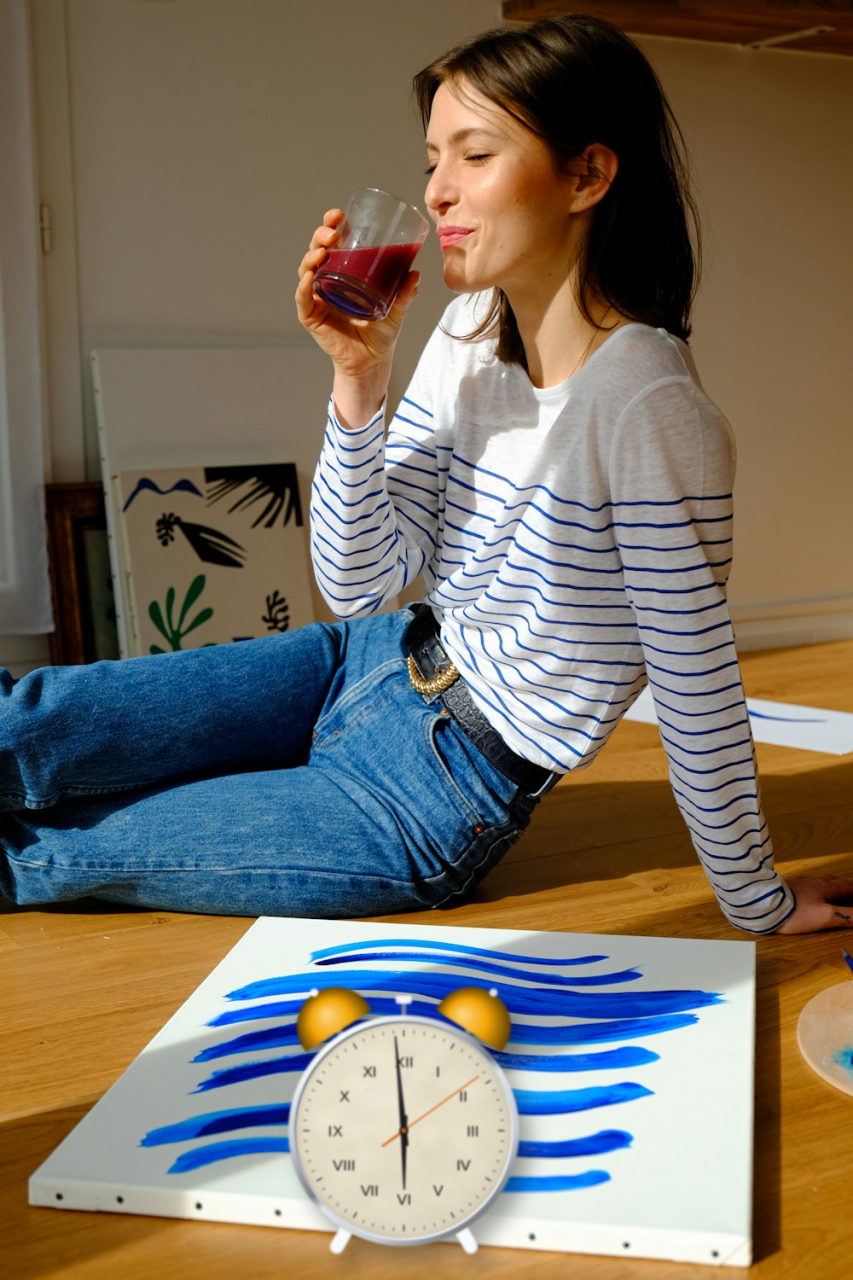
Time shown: 5:59:09
